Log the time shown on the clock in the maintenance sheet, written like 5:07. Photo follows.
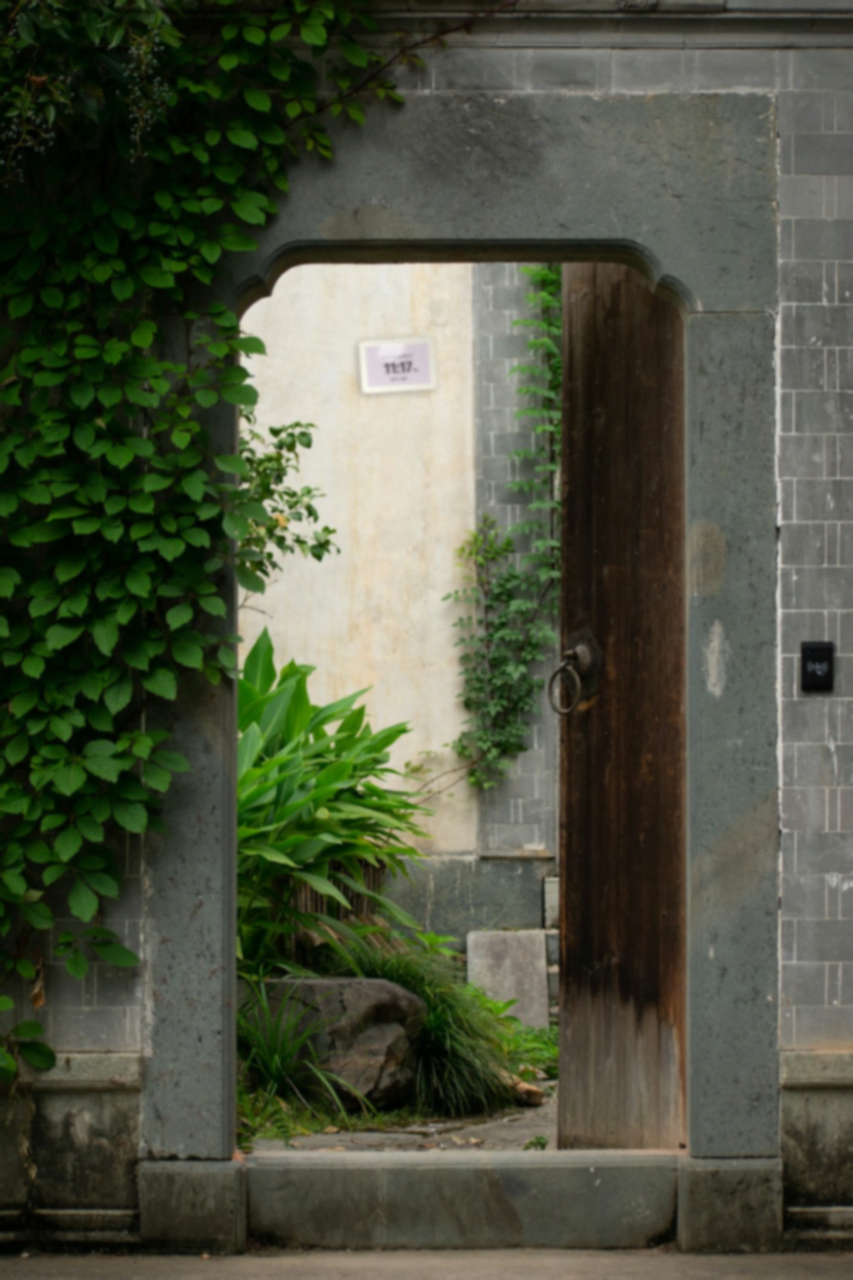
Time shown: 11:17
